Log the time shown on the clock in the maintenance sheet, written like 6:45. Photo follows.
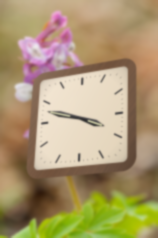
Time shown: 3:48
